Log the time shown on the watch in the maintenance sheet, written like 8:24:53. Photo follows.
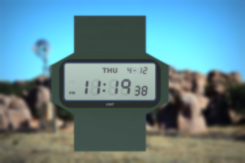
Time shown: 11:19:38
